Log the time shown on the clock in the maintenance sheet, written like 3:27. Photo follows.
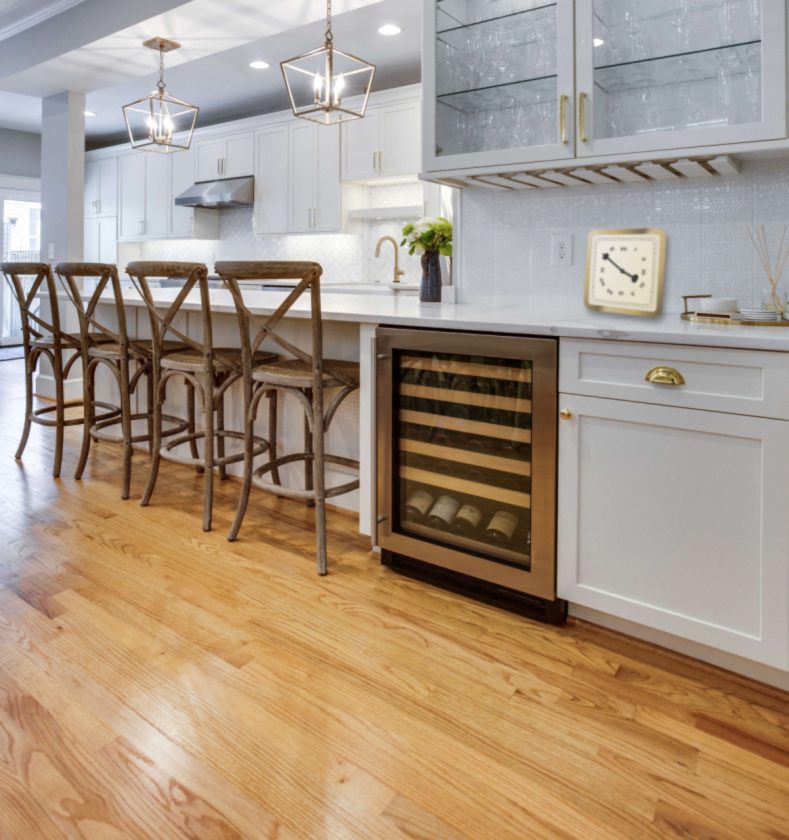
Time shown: 3:51
